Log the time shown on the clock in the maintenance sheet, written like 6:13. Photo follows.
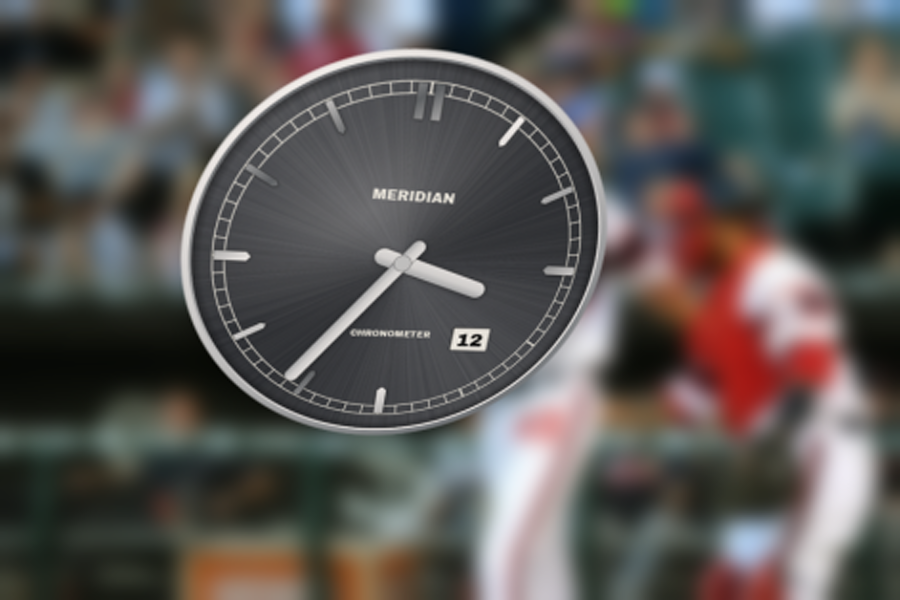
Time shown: 3:36
